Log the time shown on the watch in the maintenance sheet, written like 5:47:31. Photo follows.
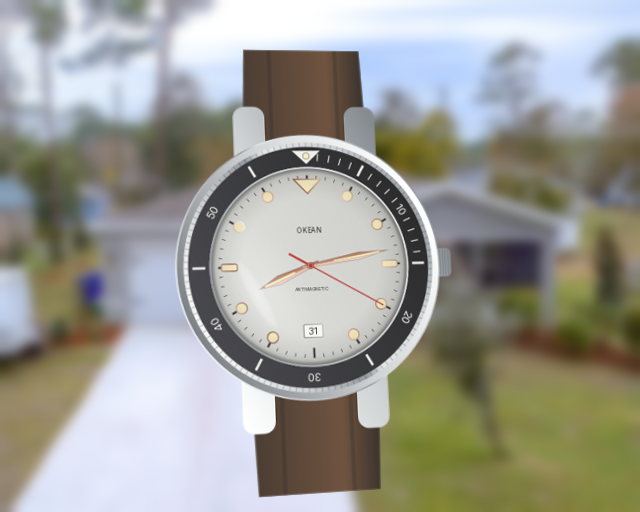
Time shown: 8:13:20
